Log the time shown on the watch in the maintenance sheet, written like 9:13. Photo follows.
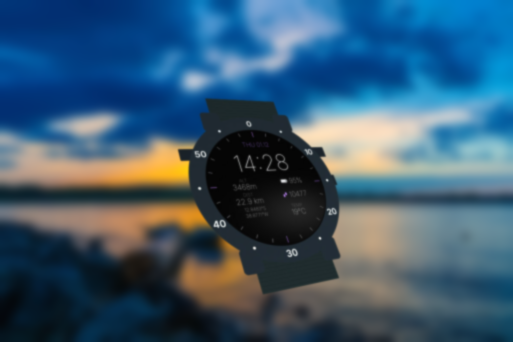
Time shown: 14:28
